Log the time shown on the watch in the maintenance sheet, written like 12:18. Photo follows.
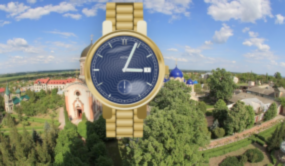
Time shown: 3:04
